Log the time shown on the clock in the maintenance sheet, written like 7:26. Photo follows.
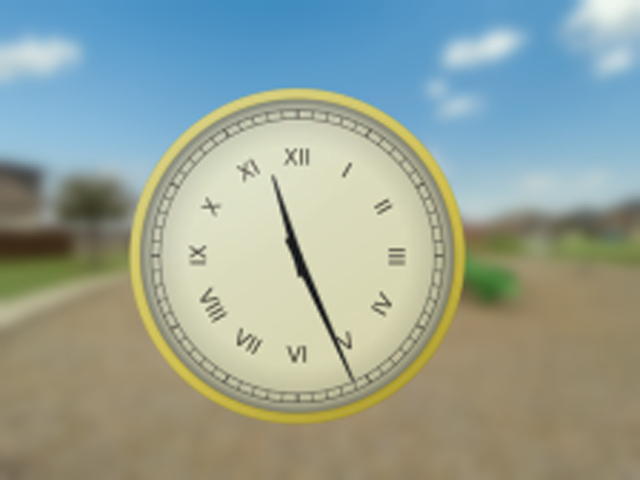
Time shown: 11:26
